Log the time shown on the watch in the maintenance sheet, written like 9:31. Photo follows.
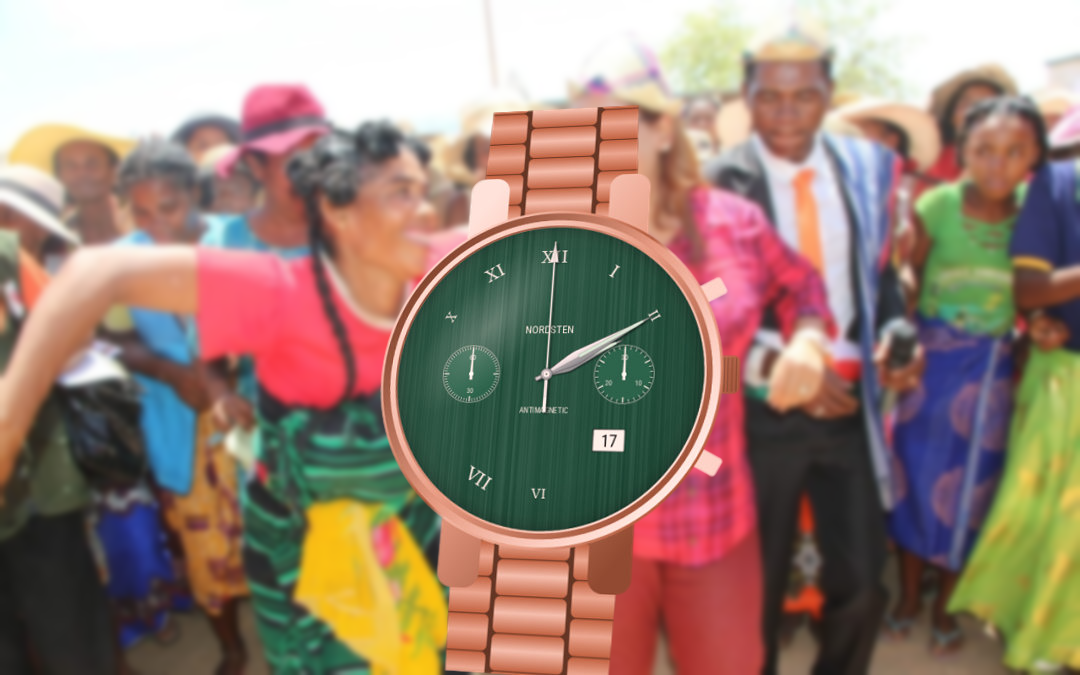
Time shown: 2:10
